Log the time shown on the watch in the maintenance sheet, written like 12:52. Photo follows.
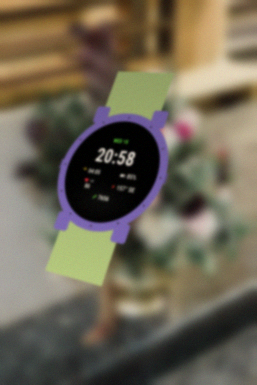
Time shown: 20:58
